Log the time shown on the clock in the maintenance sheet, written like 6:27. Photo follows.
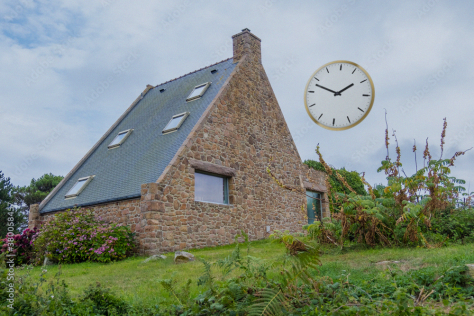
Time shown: 1:48
